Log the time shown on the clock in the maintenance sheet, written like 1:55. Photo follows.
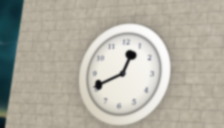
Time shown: 12:41
